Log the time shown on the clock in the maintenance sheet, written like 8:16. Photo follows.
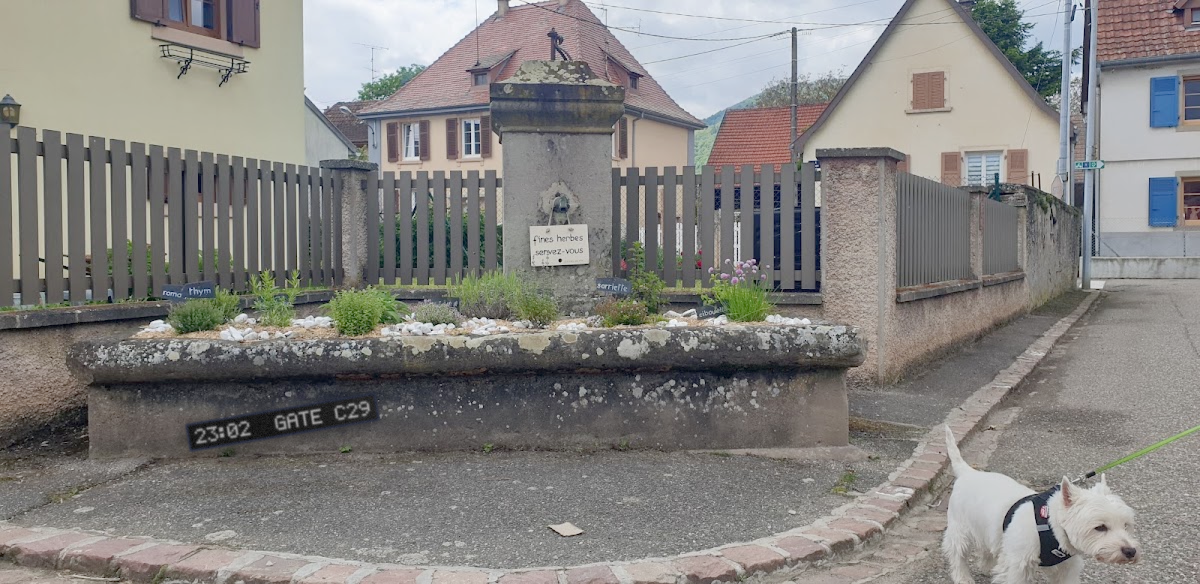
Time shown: 23:02
